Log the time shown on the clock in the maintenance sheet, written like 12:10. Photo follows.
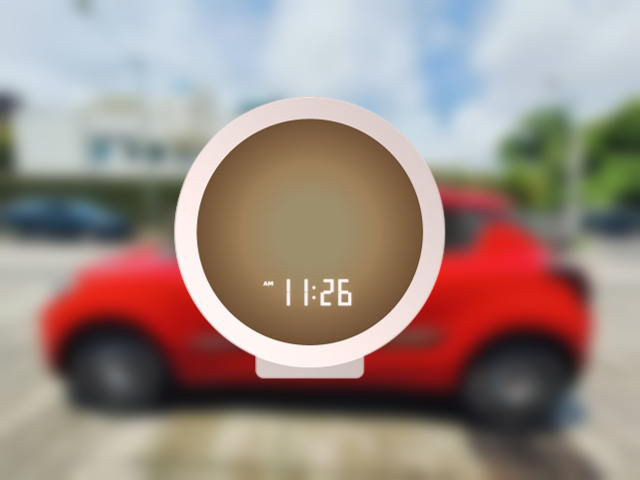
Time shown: 11:26
